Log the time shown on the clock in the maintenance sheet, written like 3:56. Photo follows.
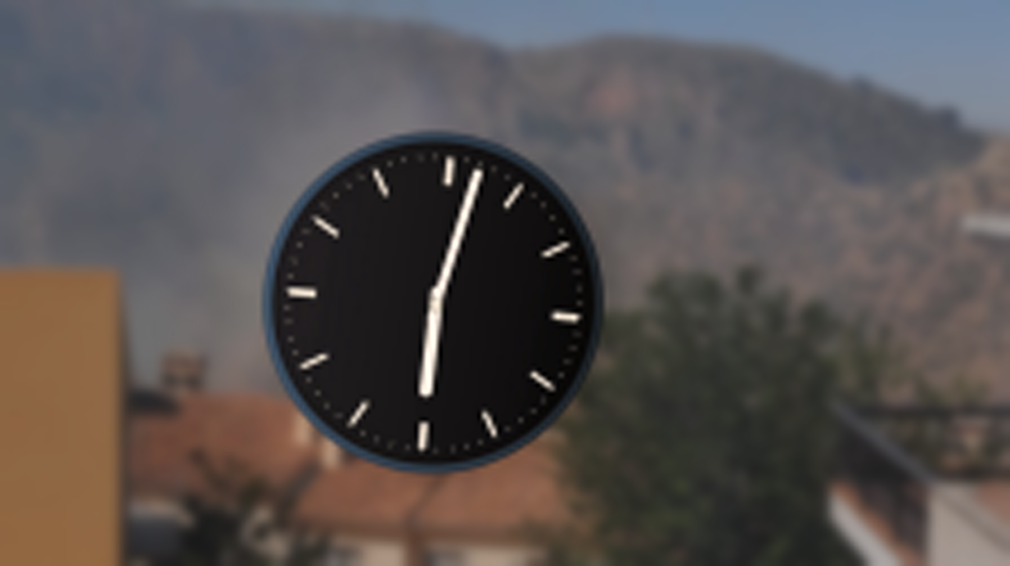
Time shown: 6:02
